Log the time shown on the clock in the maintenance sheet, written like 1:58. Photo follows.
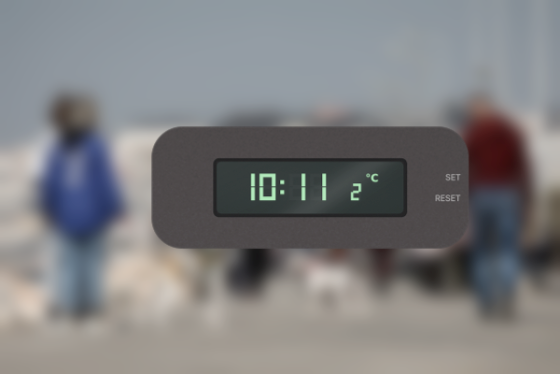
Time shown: 10:11
